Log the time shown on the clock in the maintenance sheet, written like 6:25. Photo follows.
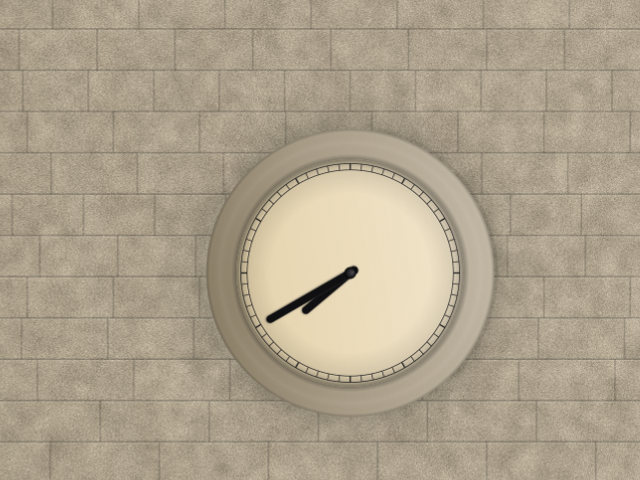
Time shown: 7:40
